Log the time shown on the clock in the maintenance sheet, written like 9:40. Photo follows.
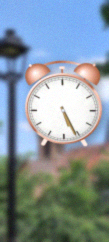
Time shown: 5:26
